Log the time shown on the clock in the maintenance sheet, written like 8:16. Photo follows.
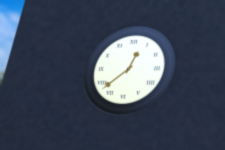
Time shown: 12:38
